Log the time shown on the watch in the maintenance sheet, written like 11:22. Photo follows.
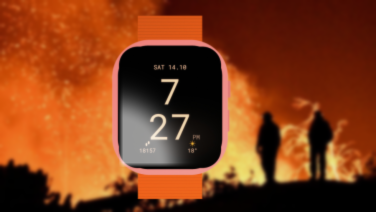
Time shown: 7:27
